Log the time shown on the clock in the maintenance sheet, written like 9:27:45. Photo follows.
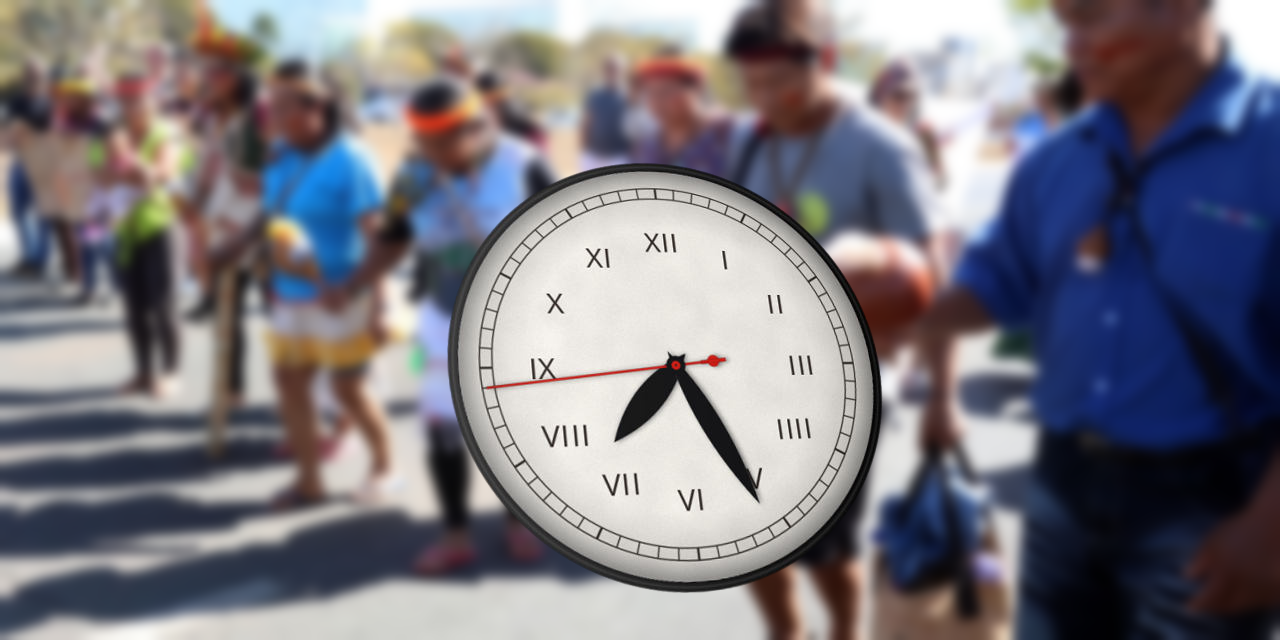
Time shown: 7:25:44
